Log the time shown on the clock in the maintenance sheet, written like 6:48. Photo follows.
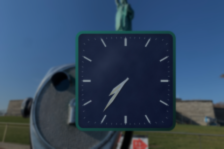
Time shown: 7:36
